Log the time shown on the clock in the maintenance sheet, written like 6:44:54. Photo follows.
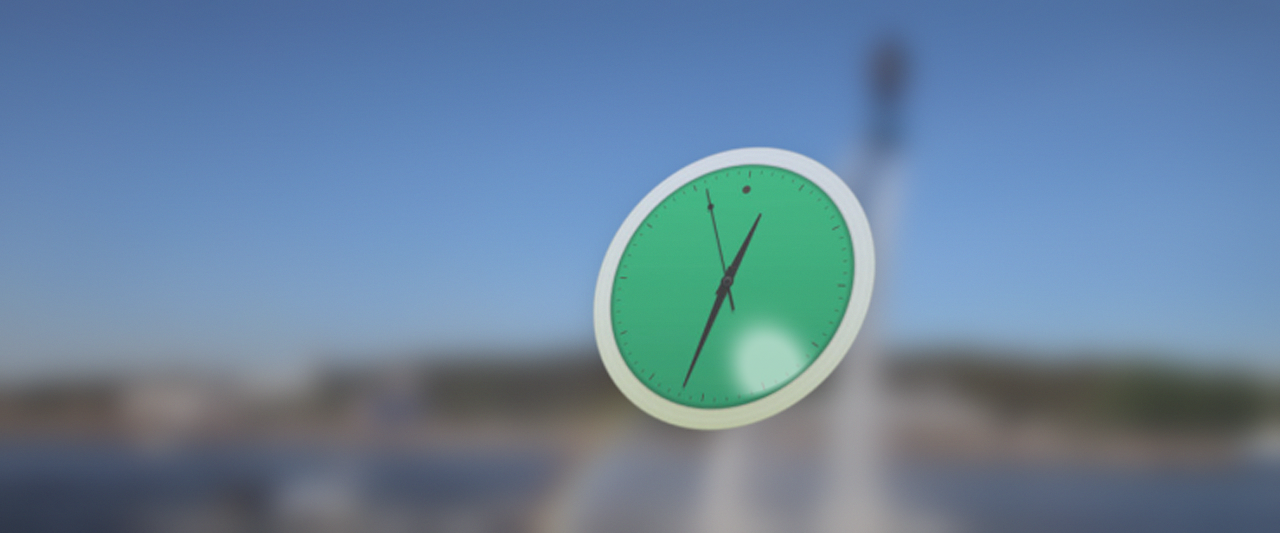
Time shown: 12:31:56
